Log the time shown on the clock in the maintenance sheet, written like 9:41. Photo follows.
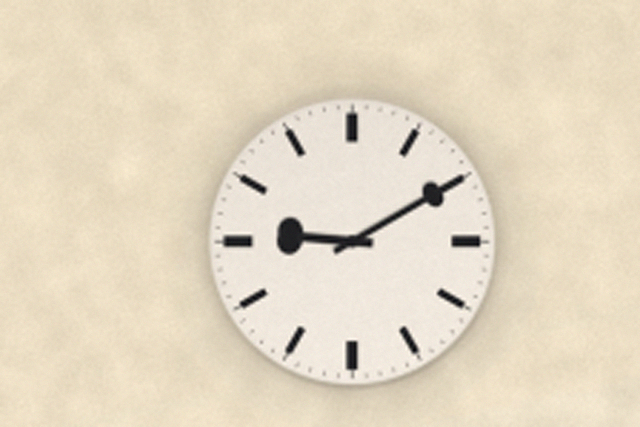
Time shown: 9:10
